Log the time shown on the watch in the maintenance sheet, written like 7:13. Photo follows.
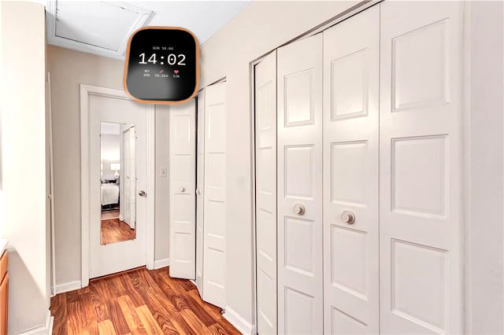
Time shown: 14:02
